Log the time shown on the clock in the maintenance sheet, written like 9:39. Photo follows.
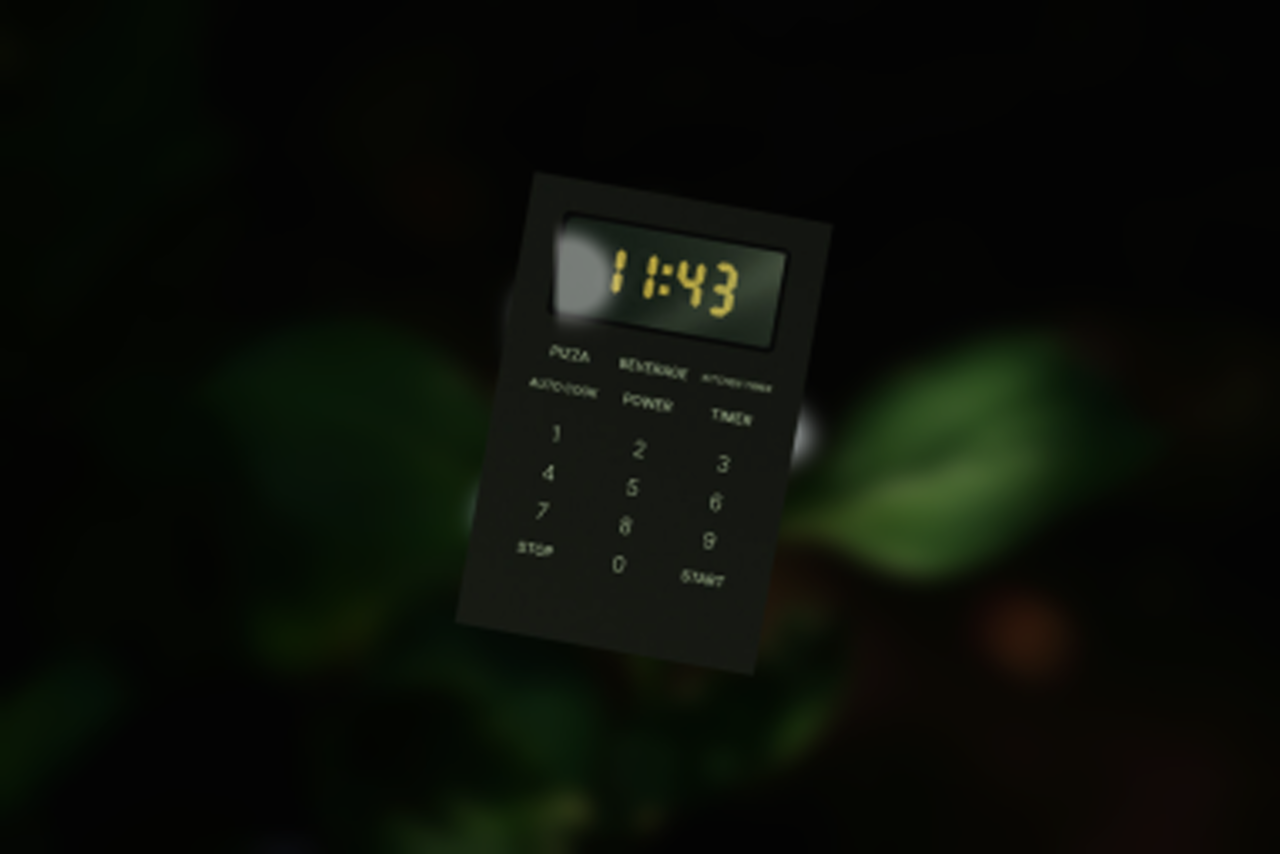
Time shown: 11:43
